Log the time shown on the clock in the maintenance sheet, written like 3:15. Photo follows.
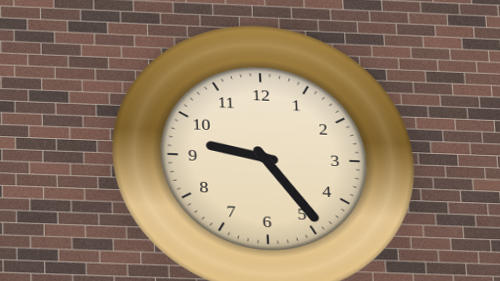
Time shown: 9:24
